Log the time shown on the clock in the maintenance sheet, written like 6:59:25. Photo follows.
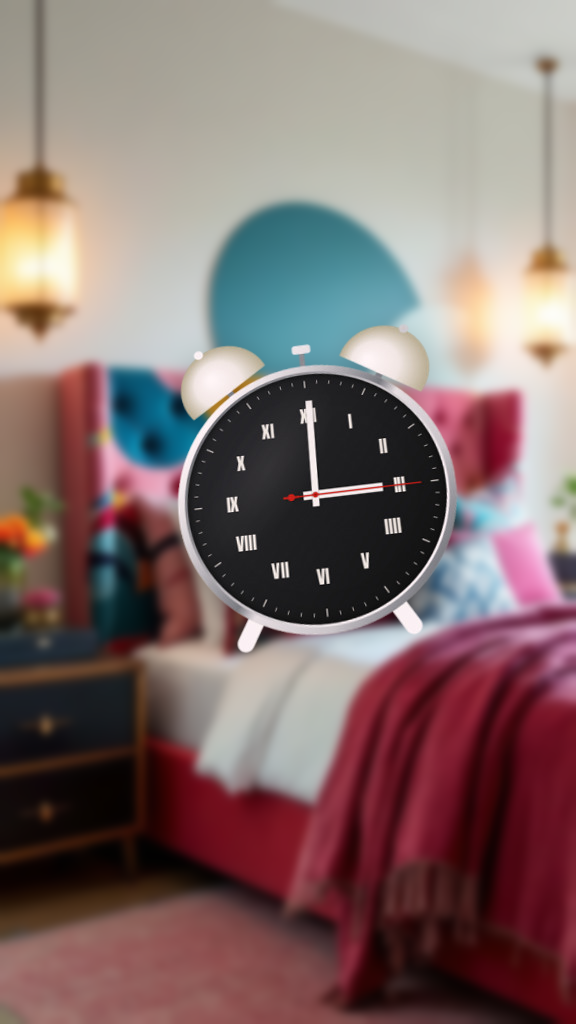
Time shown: 3:00:15
